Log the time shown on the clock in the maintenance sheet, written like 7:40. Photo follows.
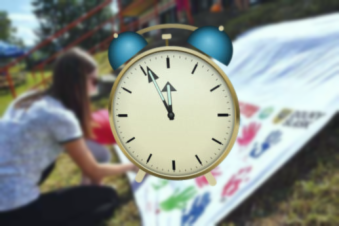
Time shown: 11:56
